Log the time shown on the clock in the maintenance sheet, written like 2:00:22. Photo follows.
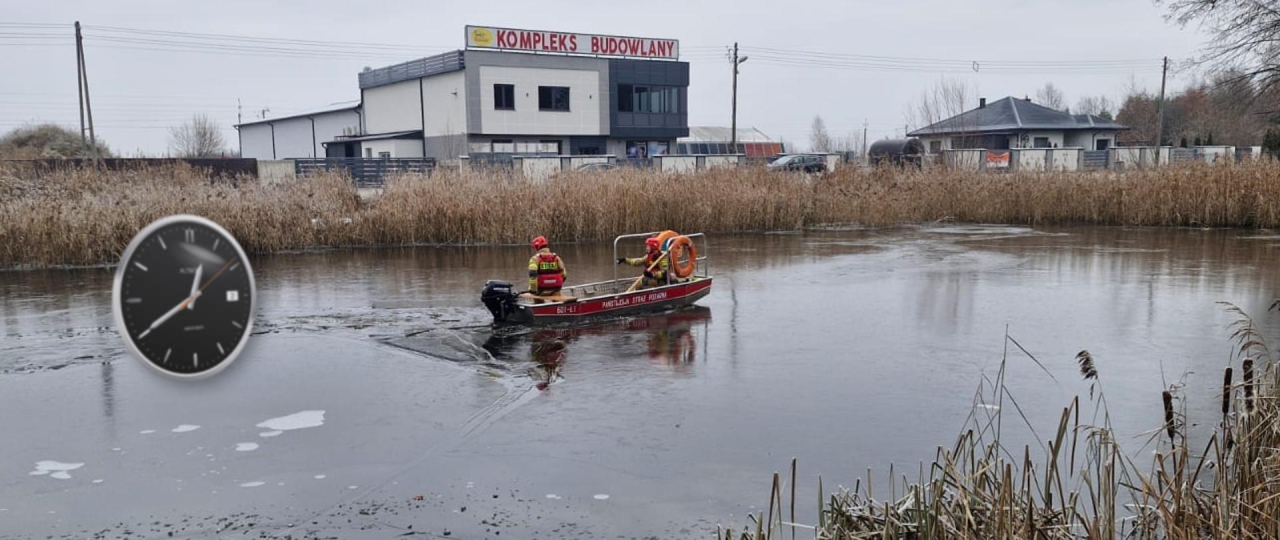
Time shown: 12:40:09
